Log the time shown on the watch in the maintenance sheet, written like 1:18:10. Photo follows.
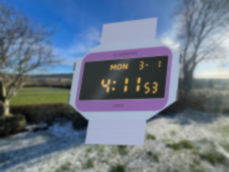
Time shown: 4:11:53
